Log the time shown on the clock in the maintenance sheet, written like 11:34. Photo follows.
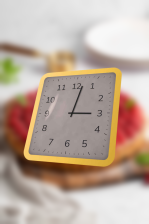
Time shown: 3:02
